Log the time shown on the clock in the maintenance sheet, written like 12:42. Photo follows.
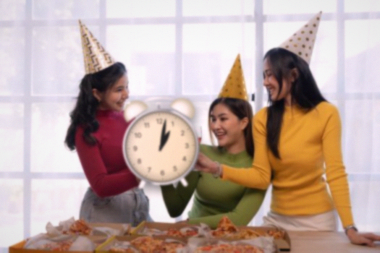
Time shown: 1:02
